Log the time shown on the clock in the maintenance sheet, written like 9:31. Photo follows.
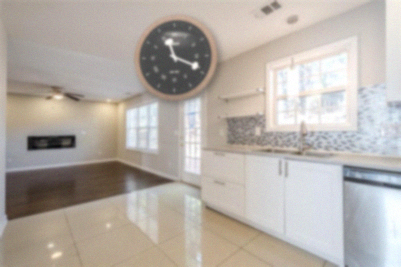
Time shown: 11:19
